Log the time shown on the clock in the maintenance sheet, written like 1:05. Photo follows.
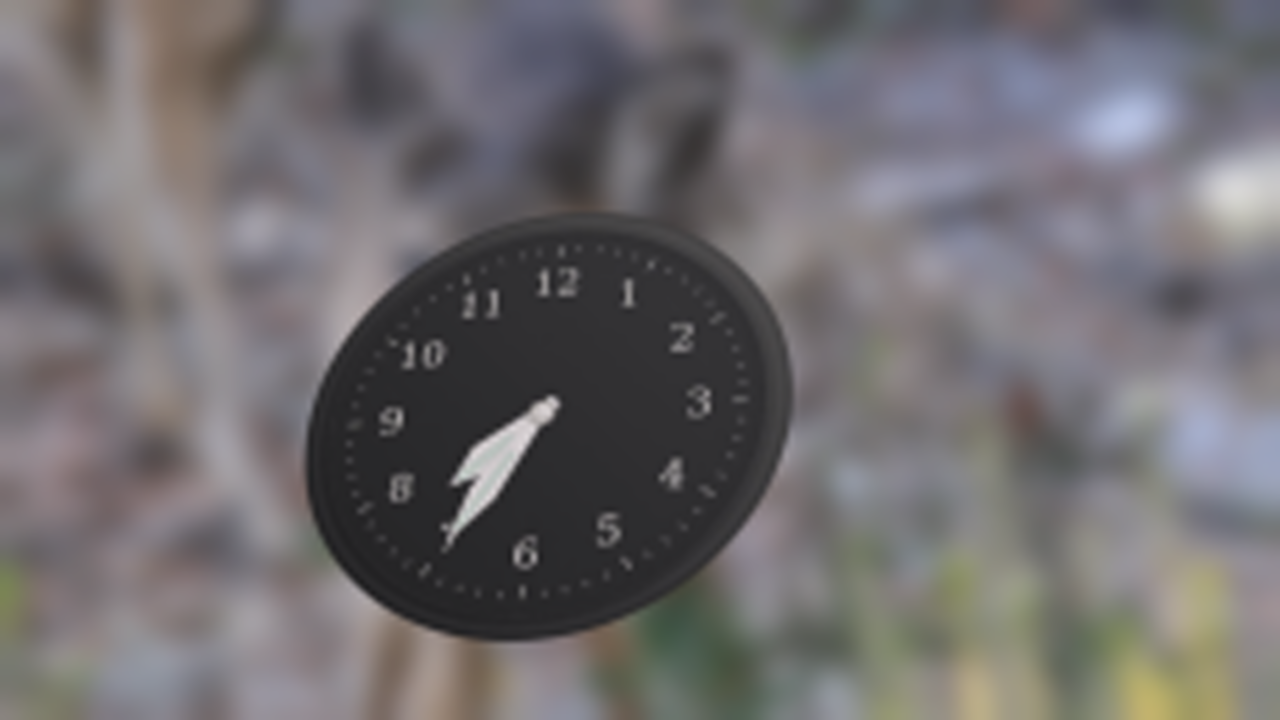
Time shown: 7:35
